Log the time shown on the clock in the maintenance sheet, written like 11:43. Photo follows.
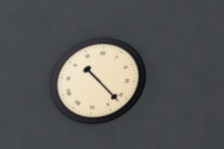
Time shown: 10:22
